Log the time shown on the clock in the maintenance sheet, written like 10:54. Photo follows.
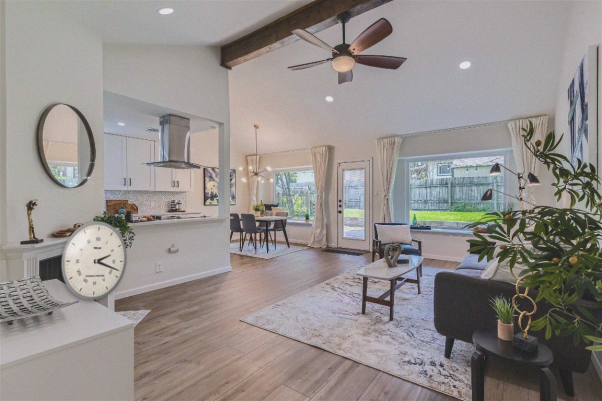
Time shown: 2:18
